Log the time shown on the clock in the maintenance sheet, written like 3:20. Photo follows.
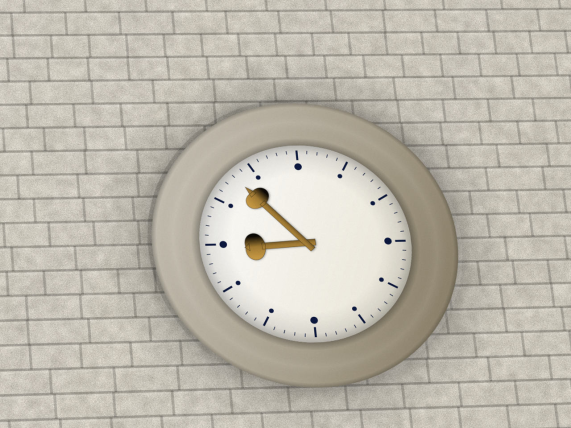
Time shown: 8:53
